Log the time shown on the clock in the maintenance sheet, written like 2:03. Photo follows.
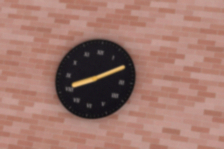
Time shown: 8:10
